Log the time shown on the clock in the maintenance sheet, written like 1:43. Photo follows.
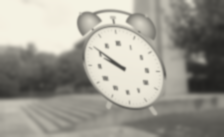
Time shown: 9:51
